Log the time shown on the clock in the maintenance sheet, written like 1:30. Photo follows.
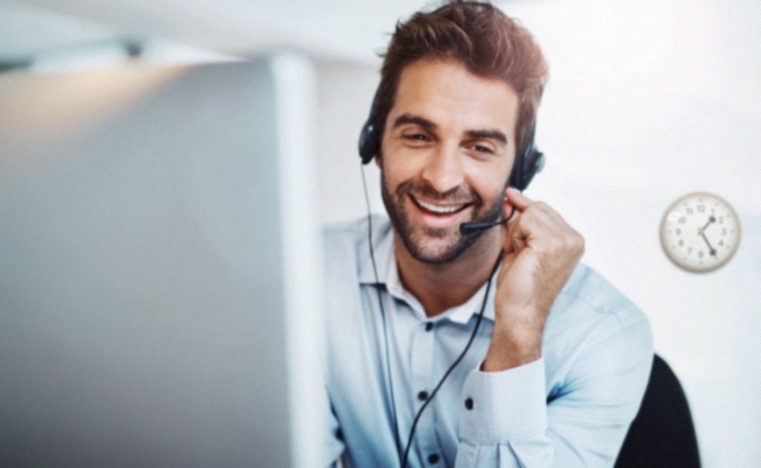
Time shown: 1:25
